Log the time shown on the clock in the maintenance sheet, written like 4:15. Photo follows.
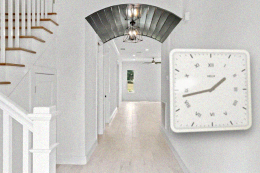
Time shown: 1:43
